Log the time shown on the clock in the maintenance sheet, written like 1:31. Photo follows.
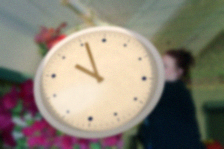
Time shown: 9:56
